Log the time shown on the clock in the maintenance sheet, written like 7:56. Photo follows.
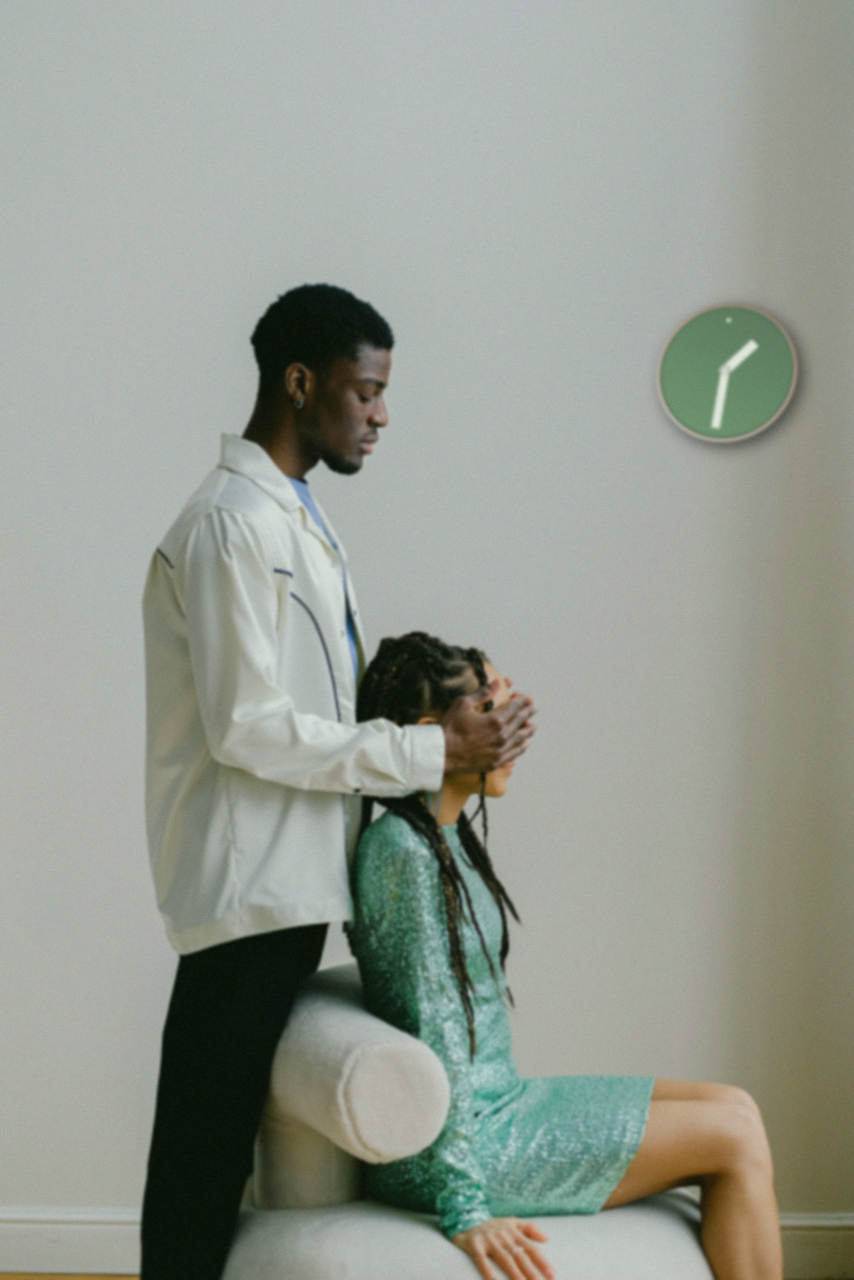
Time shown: 1:31
